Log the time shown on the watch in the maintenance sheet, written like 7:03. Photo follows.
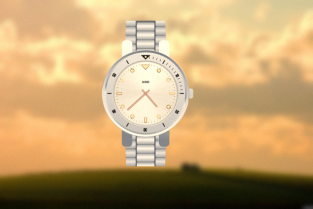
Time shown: 4:38
